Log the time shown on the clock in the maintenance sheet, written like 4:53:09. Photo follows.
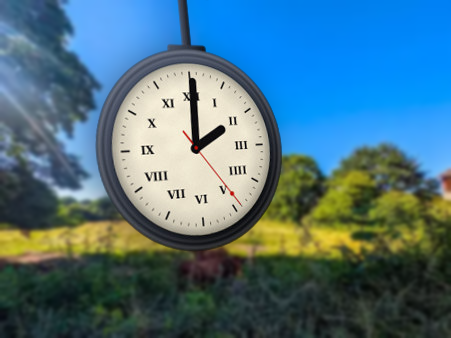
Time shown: 2:00:24
